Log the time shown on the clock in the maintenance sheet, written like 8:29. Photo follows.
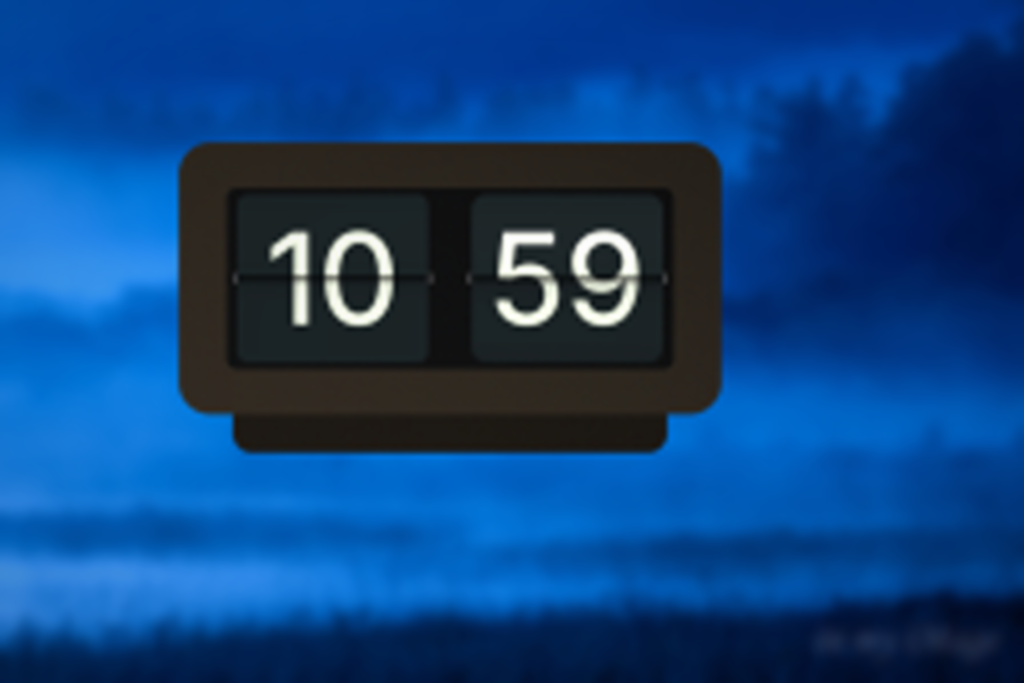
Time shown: 10:59
